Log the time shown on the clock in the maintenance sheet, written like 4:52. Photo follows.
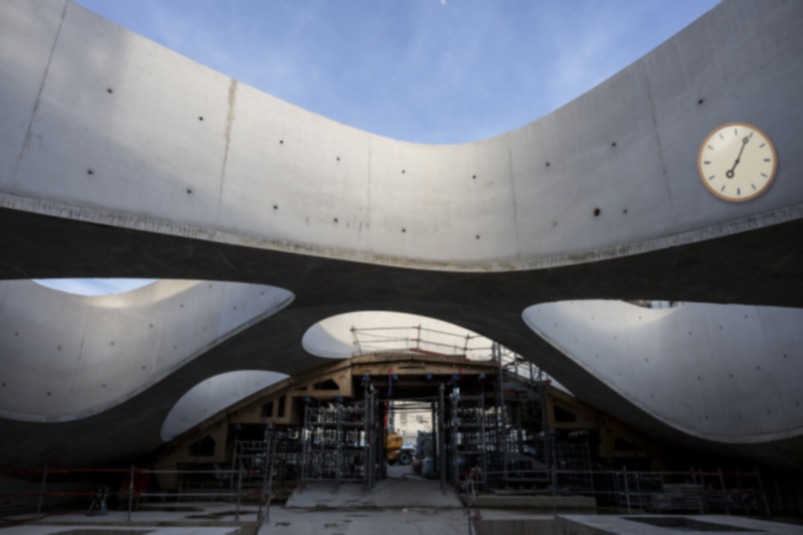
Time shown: 7:04
